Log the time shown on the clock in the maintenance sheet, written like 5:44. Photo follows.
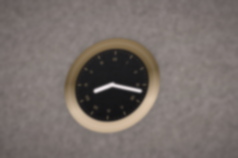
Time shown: 8:17
